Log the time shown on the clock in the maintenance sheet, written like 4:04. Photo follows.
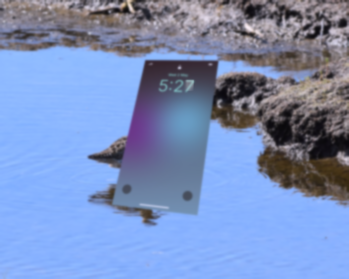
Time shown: 5:27
